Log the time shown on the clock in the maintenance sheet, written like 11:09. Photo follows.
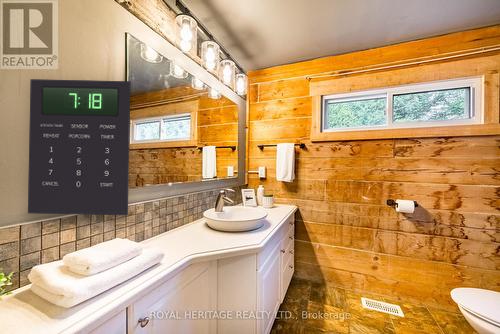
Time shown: 7:18
